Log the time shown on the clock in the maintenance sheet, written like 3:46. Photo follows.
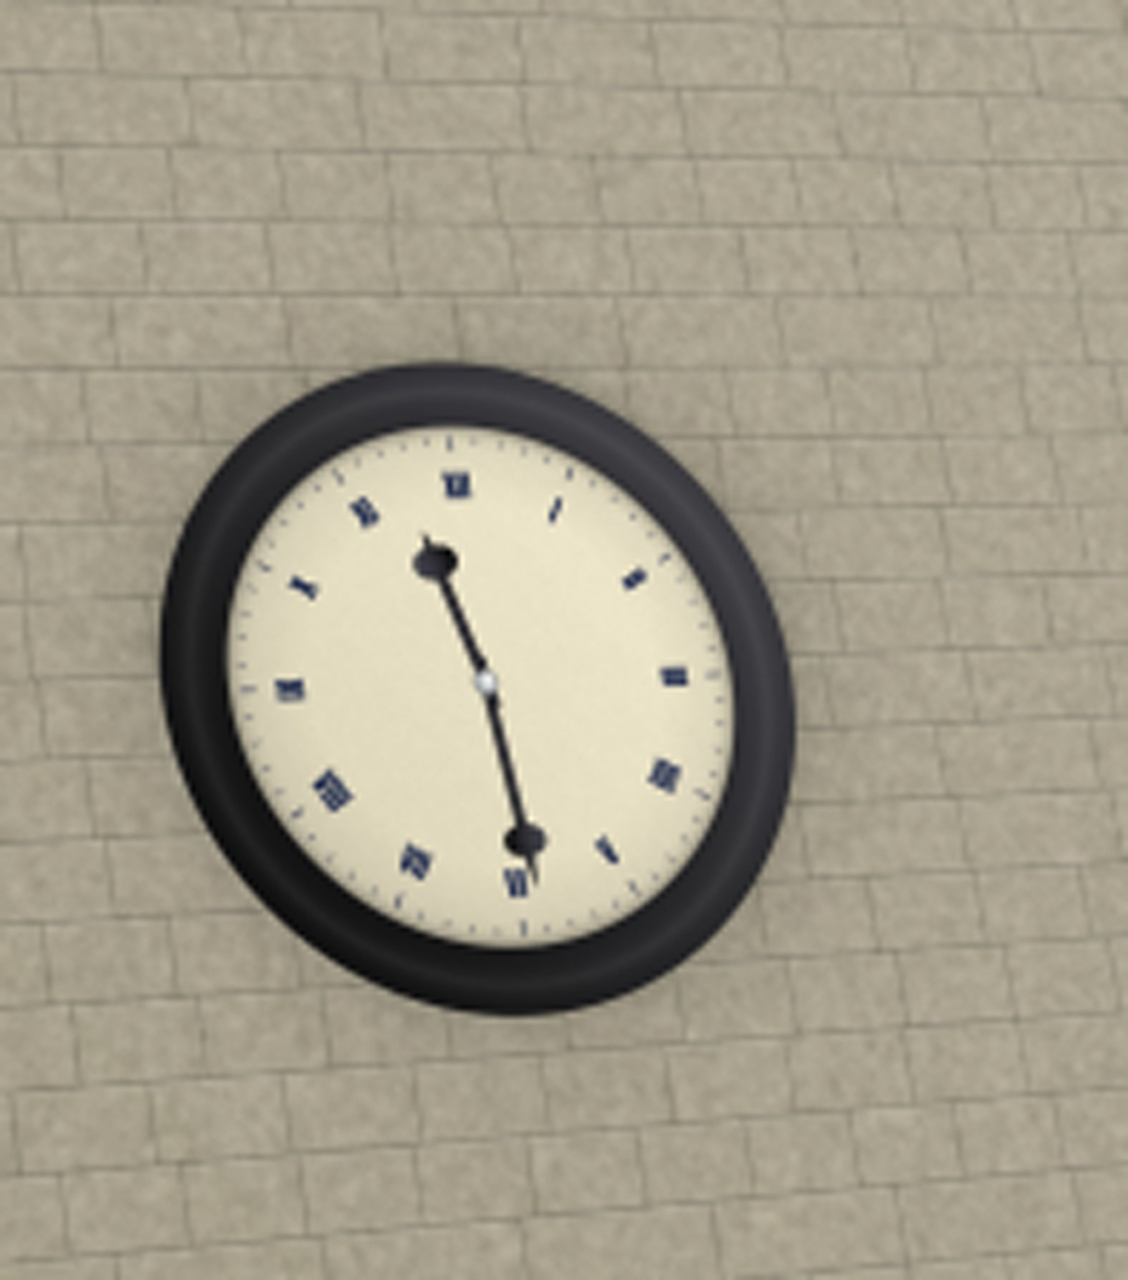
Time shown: 11:29
